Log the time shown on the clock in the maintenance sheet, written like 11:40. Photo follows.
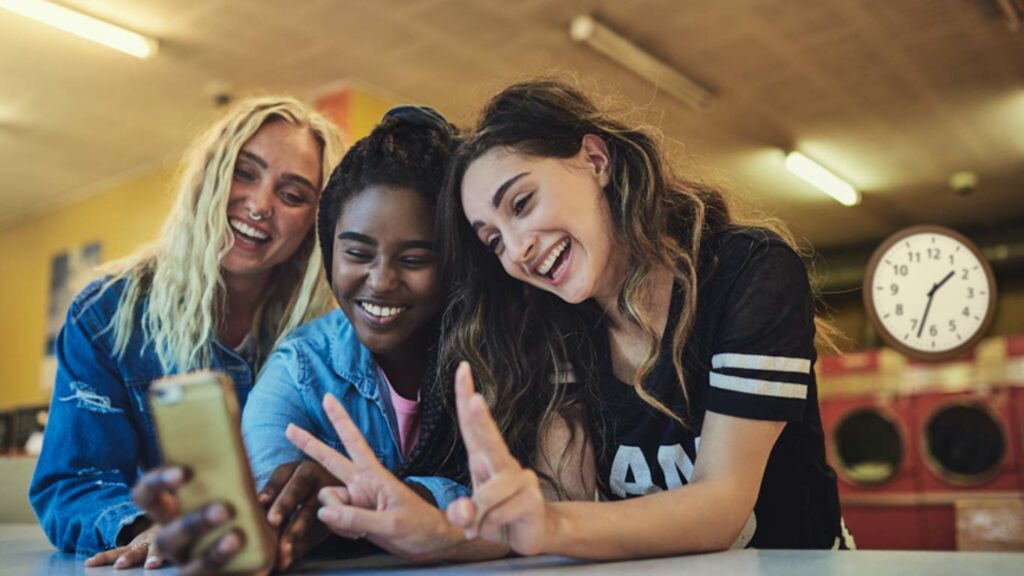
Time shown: 1:33
